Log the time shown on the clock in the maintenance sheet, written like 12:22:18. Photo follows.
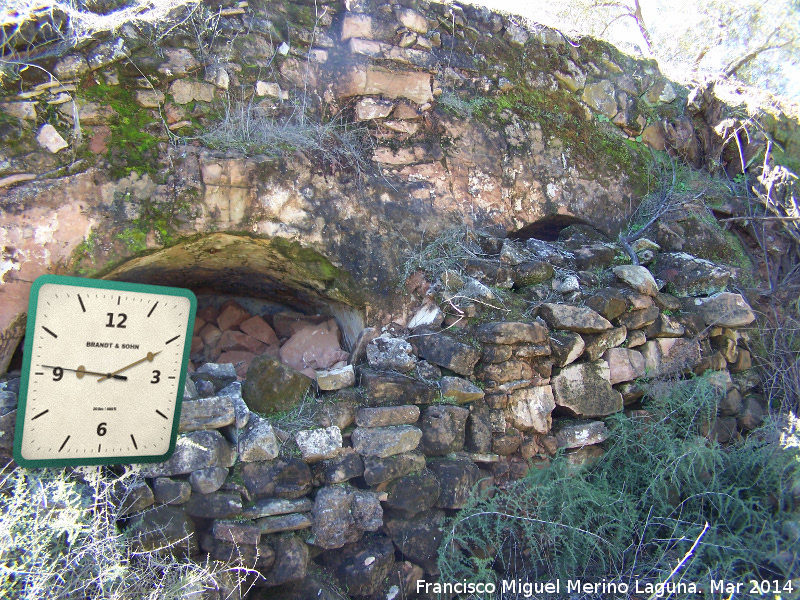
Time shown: 9:10:46
